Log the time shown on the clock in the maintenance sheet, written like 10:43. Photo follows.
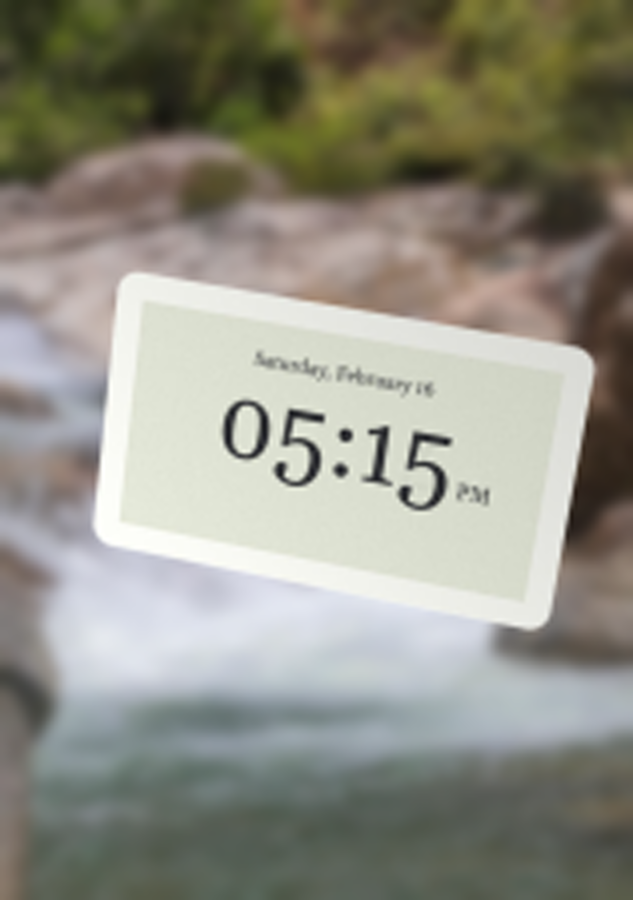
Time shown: 5:15
